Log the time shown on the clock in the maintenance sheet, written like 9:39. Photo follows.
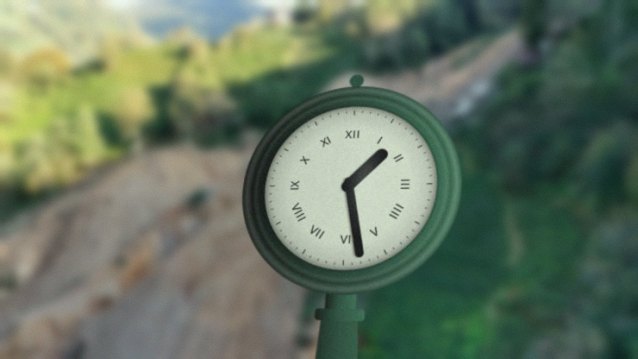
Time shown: 1:28
